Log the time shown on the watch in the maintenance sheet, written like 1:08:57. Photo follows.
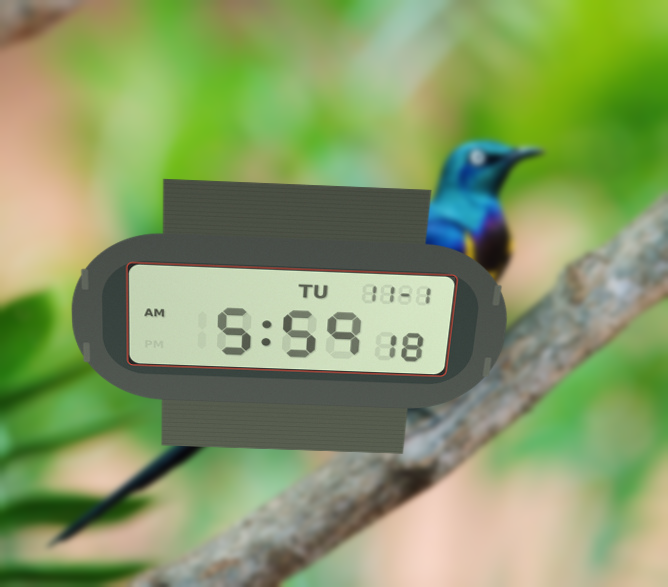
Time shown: 5:59:18
